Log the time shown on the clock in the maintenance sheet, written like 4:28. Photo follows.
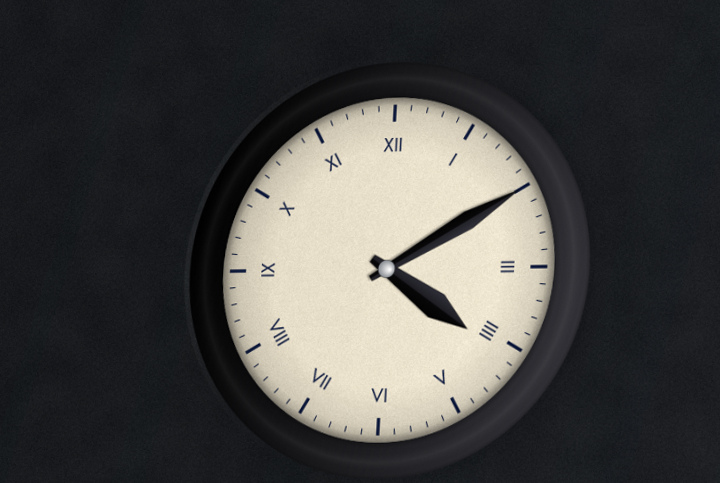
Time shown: 4:10
